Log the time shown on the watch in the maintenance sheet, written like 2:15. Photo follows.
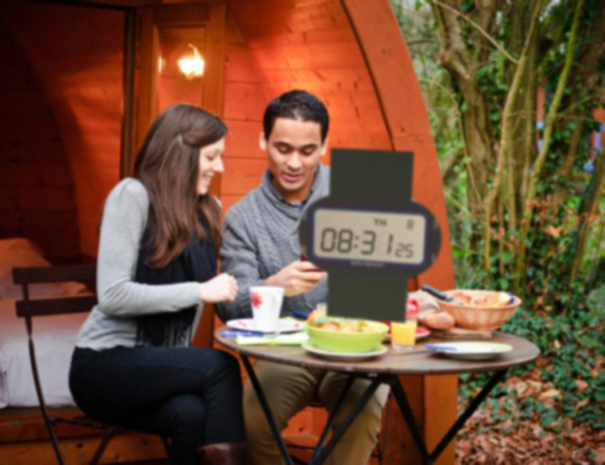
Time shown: 8:31
